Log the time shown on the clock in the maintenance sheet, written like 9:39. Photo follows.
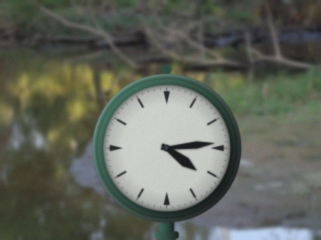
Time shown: 4:14
